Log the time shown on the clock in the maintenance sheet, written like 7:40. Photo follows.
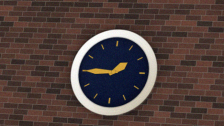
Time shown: 1:45
